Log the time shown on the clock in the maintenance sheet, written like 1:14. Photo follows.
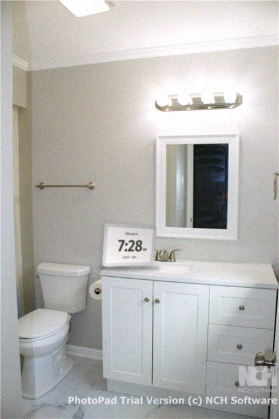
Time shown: 7:28
